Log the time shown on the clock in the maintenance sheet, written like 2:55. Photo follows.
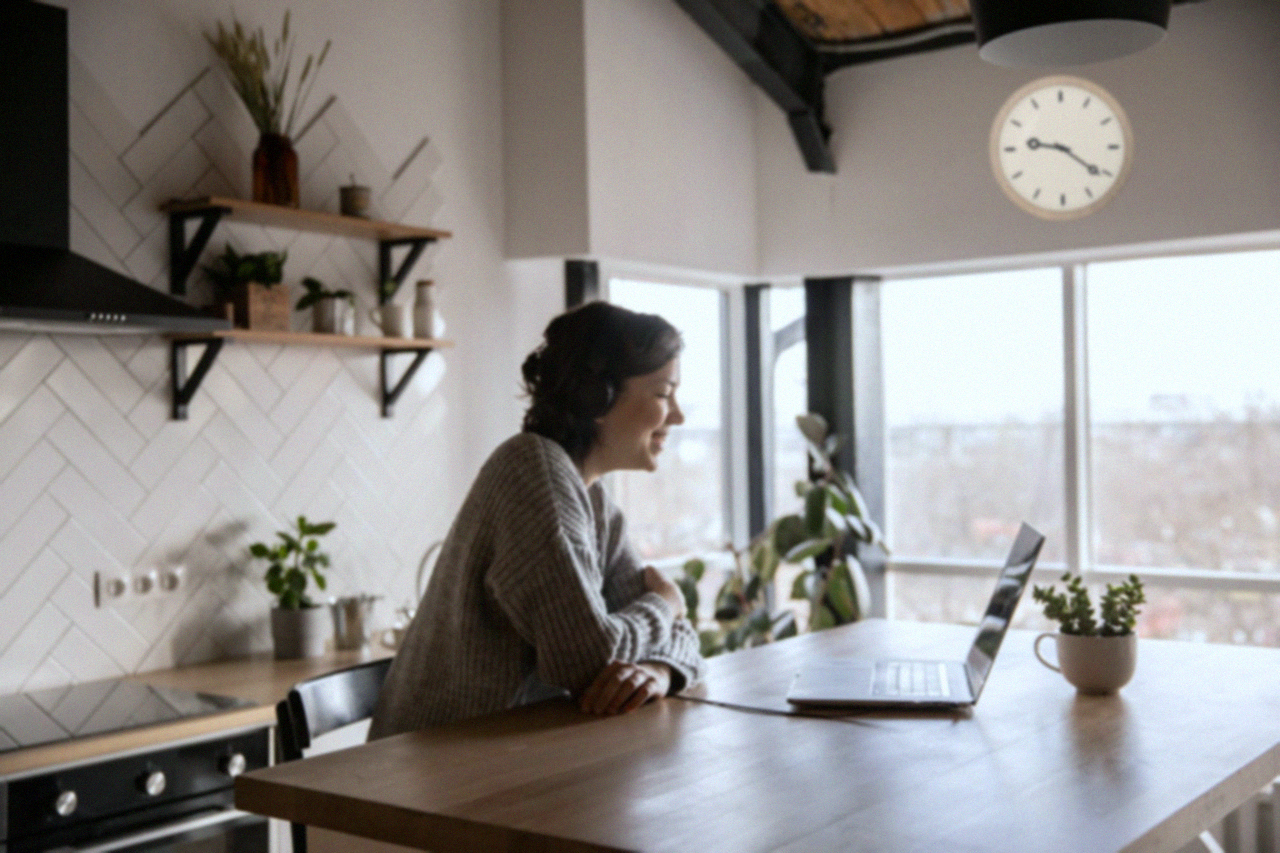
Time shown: 9:21
